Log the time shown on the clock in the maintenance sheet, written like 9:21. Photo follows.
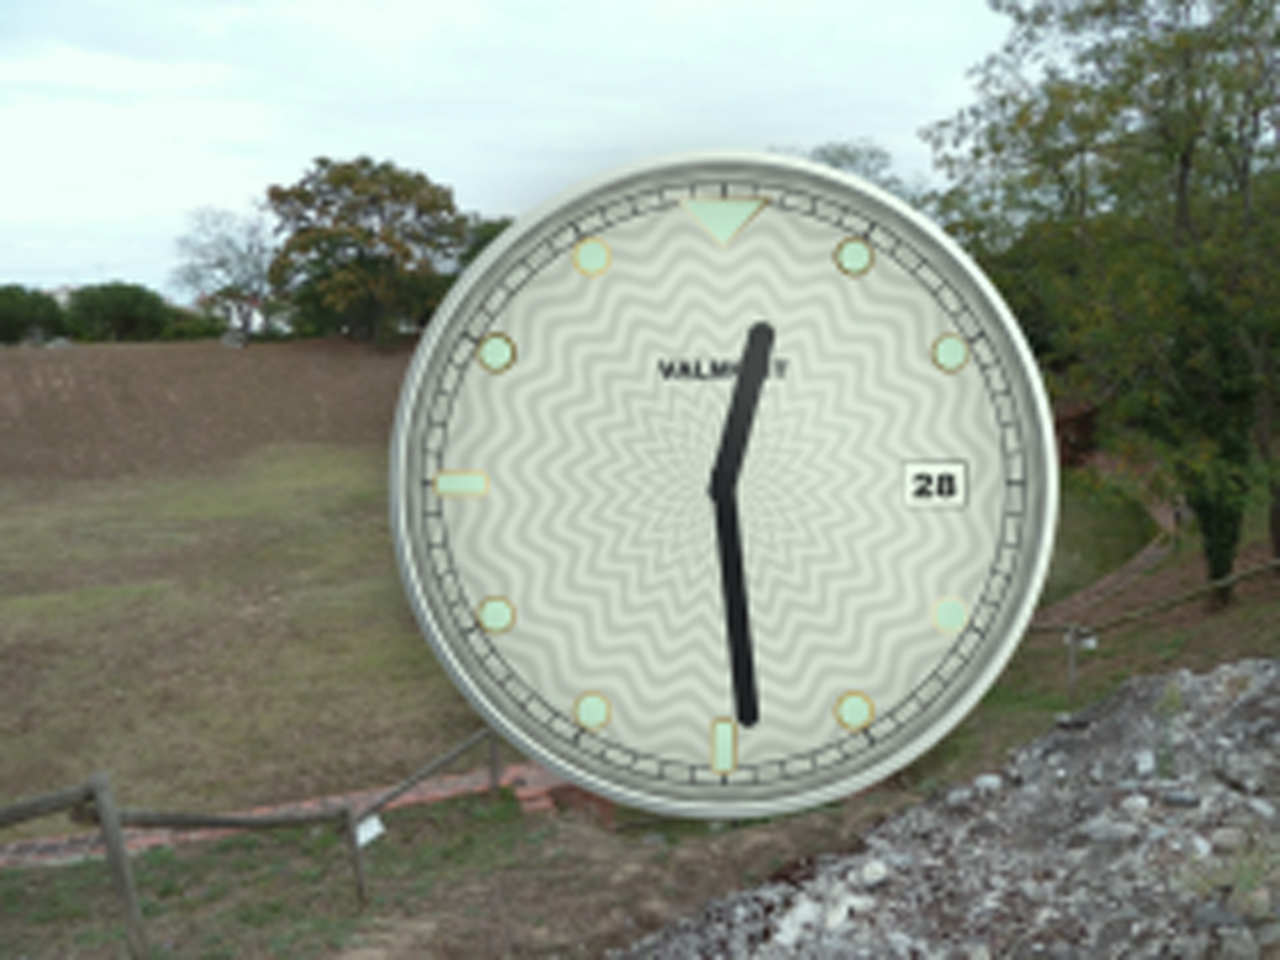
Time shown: 12:29
